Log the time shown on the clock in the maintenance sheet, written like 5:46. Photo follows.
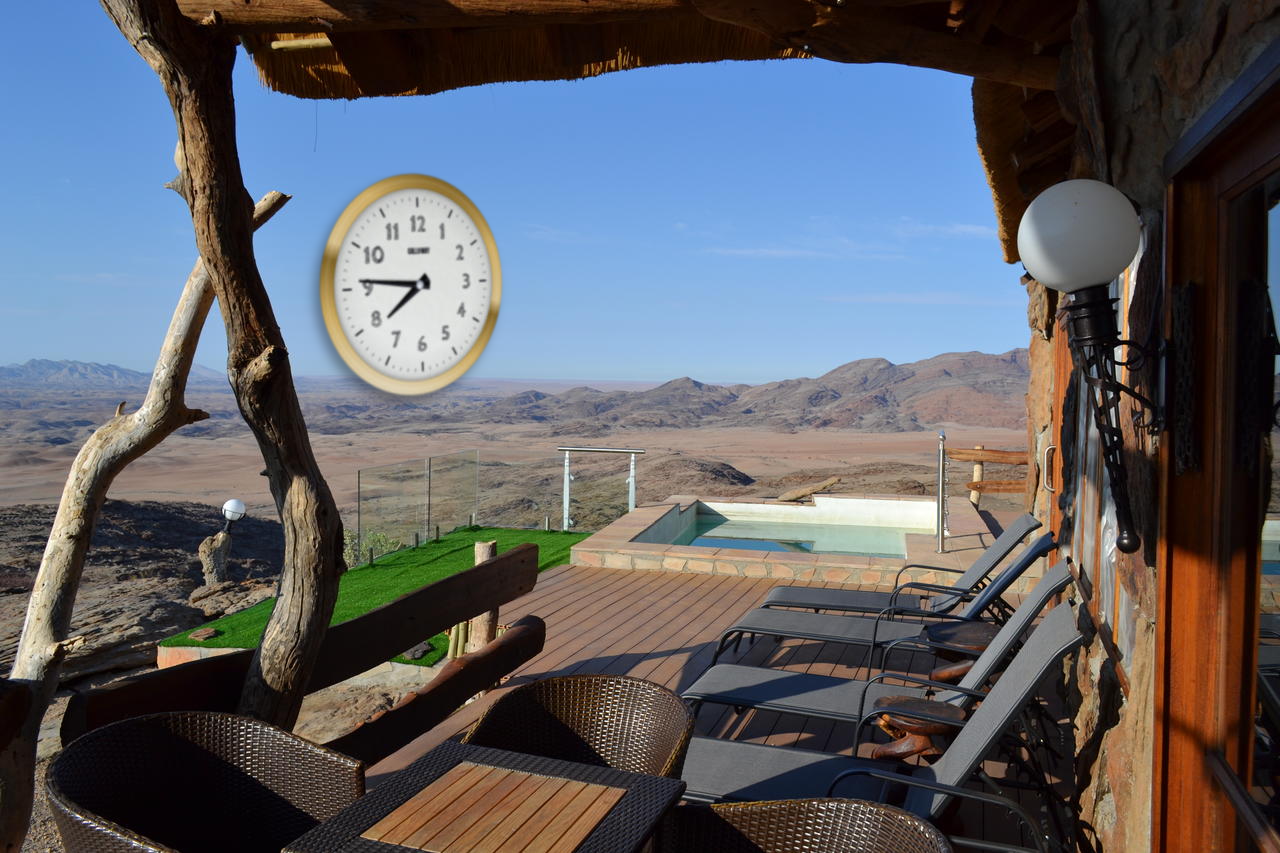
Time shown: 7:46
